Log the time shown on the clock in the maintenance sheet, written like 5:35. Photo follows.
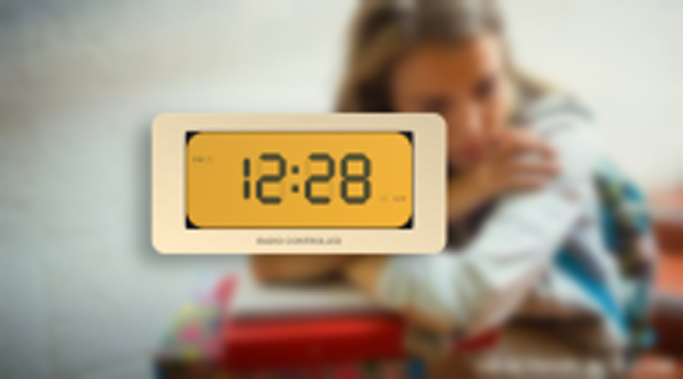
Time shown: 12:28
